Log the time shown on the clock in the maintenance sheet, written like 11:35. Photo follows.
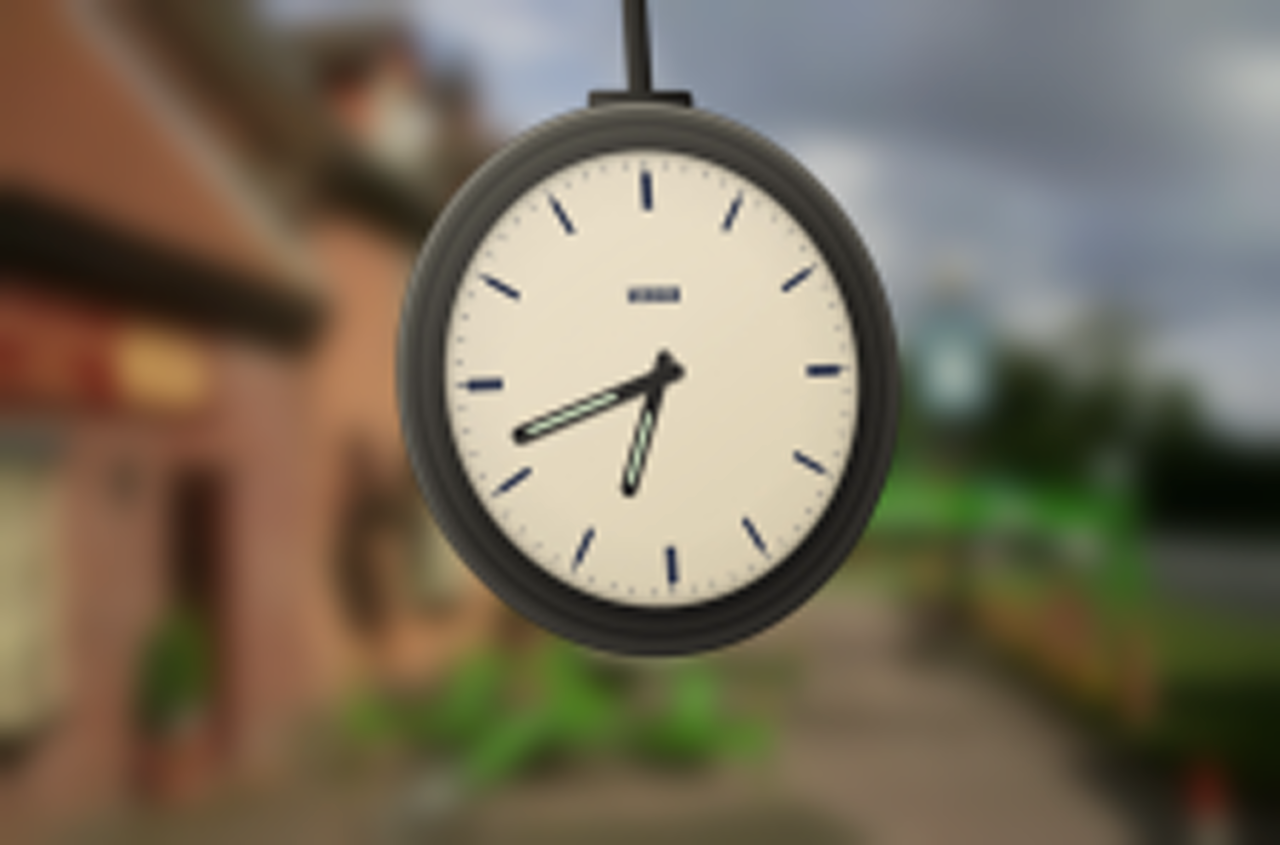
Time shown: 6:42
